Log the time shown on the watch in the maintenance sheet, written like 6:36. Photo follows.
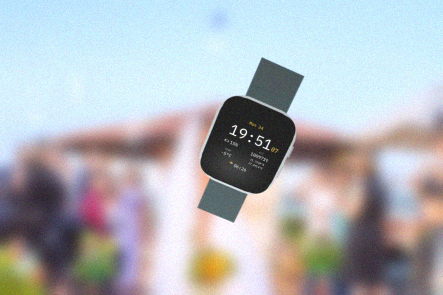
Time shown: 19:51
